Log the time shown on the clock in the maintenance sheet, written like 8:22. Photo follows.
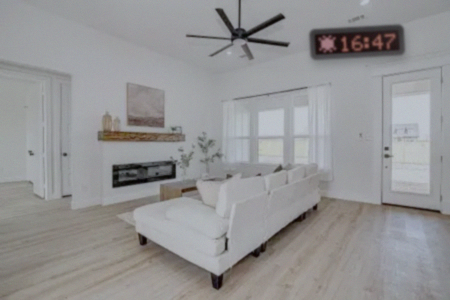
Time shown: 16:47
